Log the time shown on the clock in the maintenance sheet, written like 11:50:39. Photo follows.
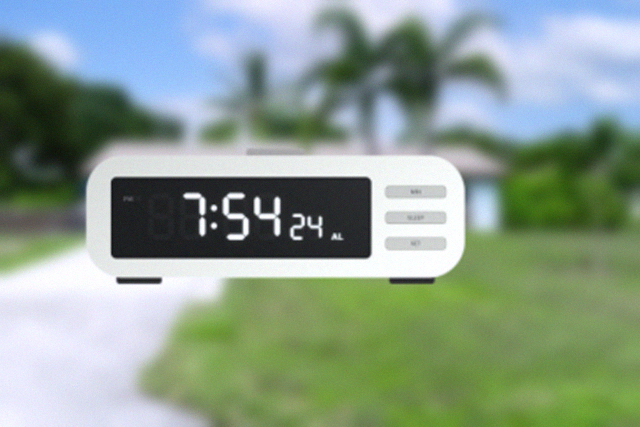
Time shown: 7:54:24
